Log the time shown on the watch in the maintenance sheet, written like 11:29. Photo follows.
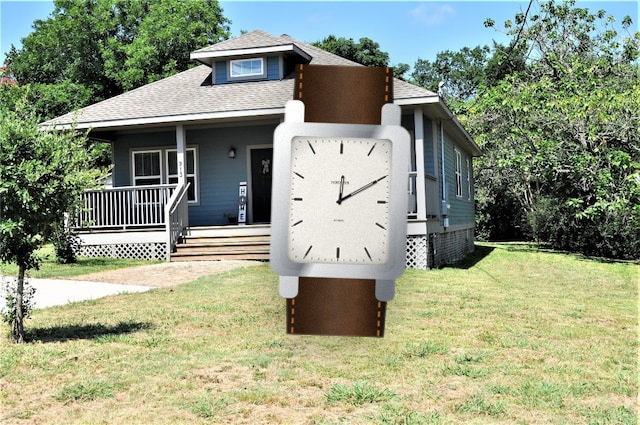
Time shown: 12:10
